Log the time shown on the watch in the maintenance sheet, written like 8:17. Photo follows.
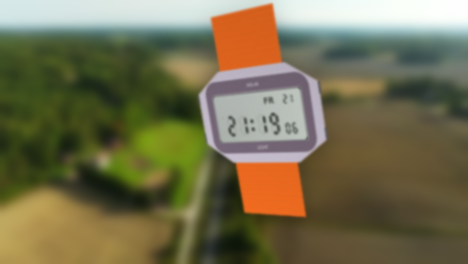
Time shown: 21:19
